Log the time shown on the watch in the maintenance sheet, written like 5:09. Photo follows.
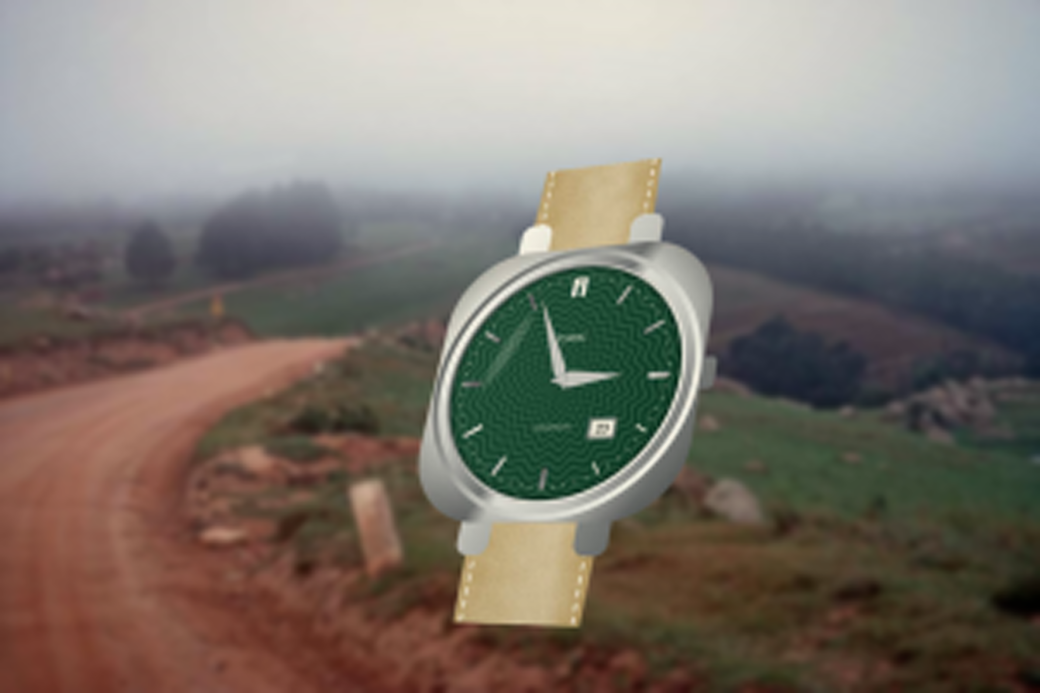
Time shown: 2:56
